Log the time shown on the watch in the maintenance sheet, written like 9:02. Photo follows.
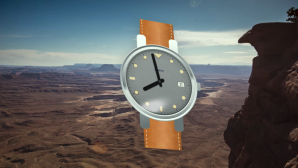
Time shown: 7:58
